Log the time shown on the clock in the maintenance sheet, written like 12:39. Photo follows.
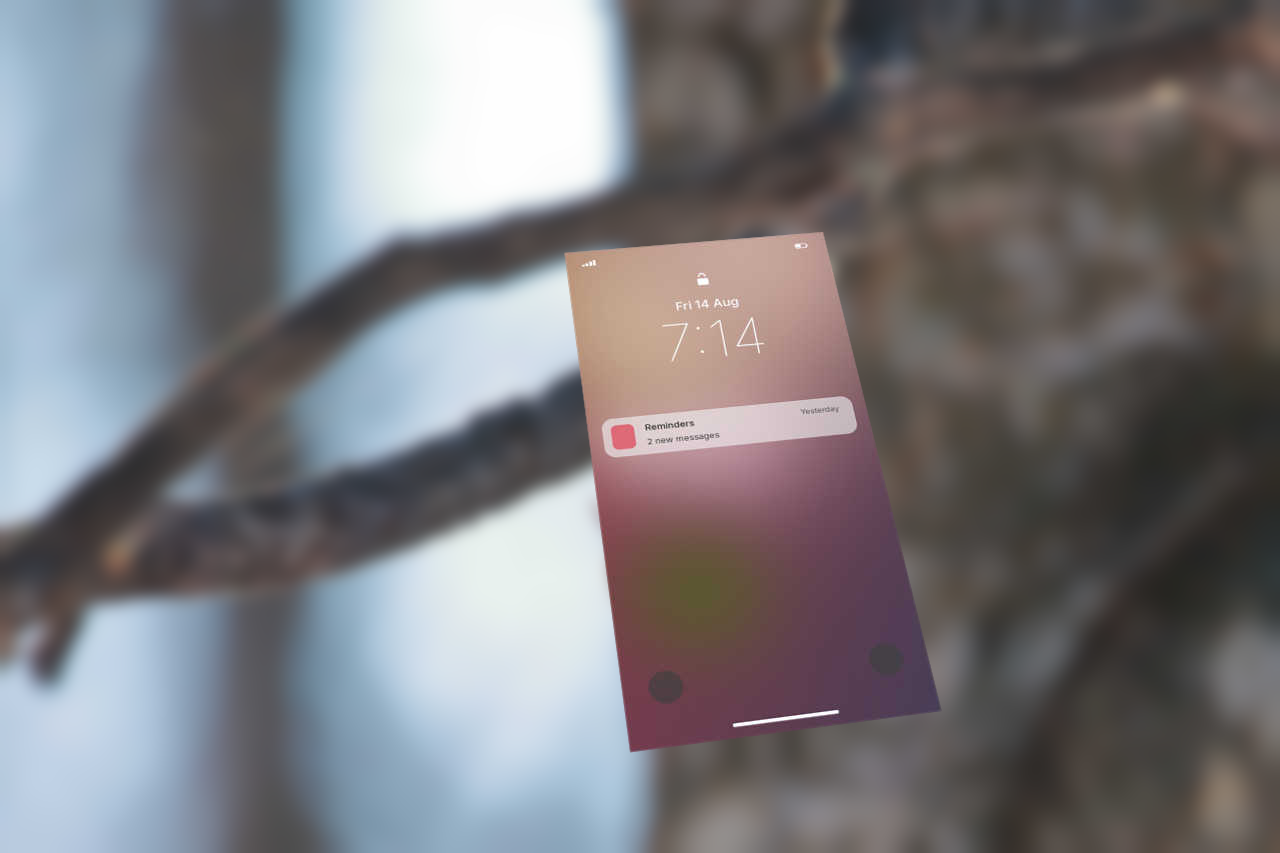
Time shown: 7:14
